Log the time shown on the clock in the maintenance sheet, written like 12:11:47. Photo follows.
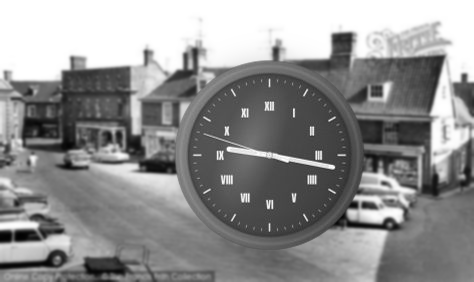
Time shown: 9:16:48
